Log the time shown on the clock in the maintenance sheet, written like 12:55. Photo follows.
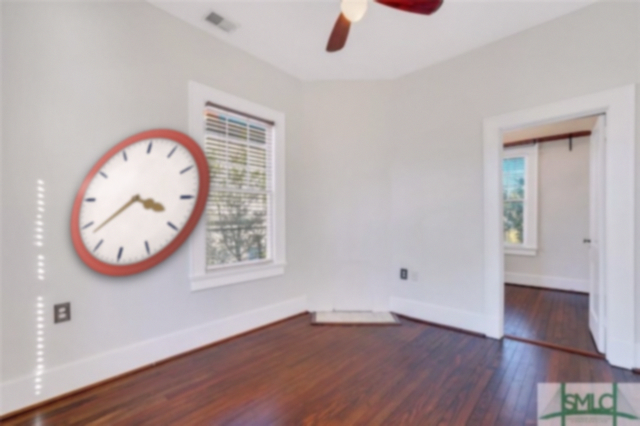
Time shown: 3:38
